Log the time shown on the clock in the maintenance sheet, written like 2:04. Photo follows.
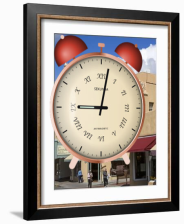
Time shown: 9:02
